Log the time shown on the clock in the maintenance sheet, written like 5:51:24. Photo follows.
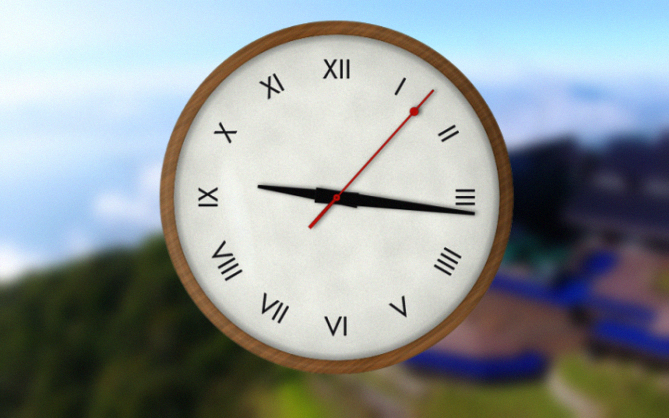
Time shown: 9:16:07
